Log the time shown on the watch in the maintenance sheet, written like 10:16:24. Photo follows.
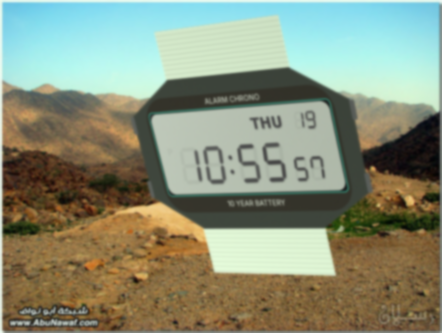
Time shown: 10:55:57
